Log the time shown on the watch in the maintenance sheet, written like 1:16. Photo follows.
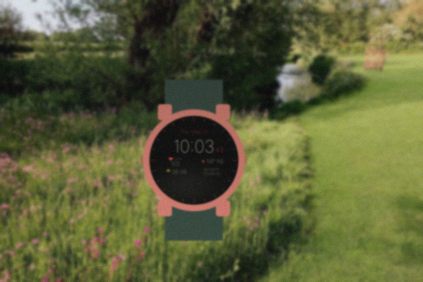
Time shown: 10:03
